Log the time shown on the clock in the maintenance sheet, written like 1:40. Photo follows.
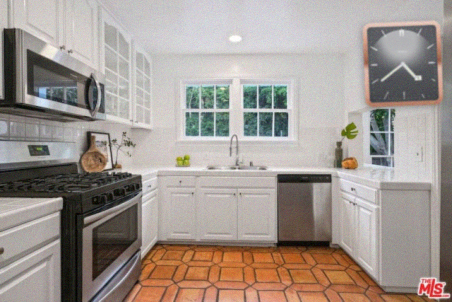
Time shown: 4:39
